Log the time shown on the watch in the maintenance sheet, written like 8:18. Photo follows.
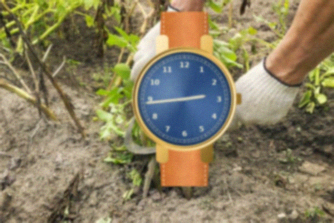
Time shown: 2:44
